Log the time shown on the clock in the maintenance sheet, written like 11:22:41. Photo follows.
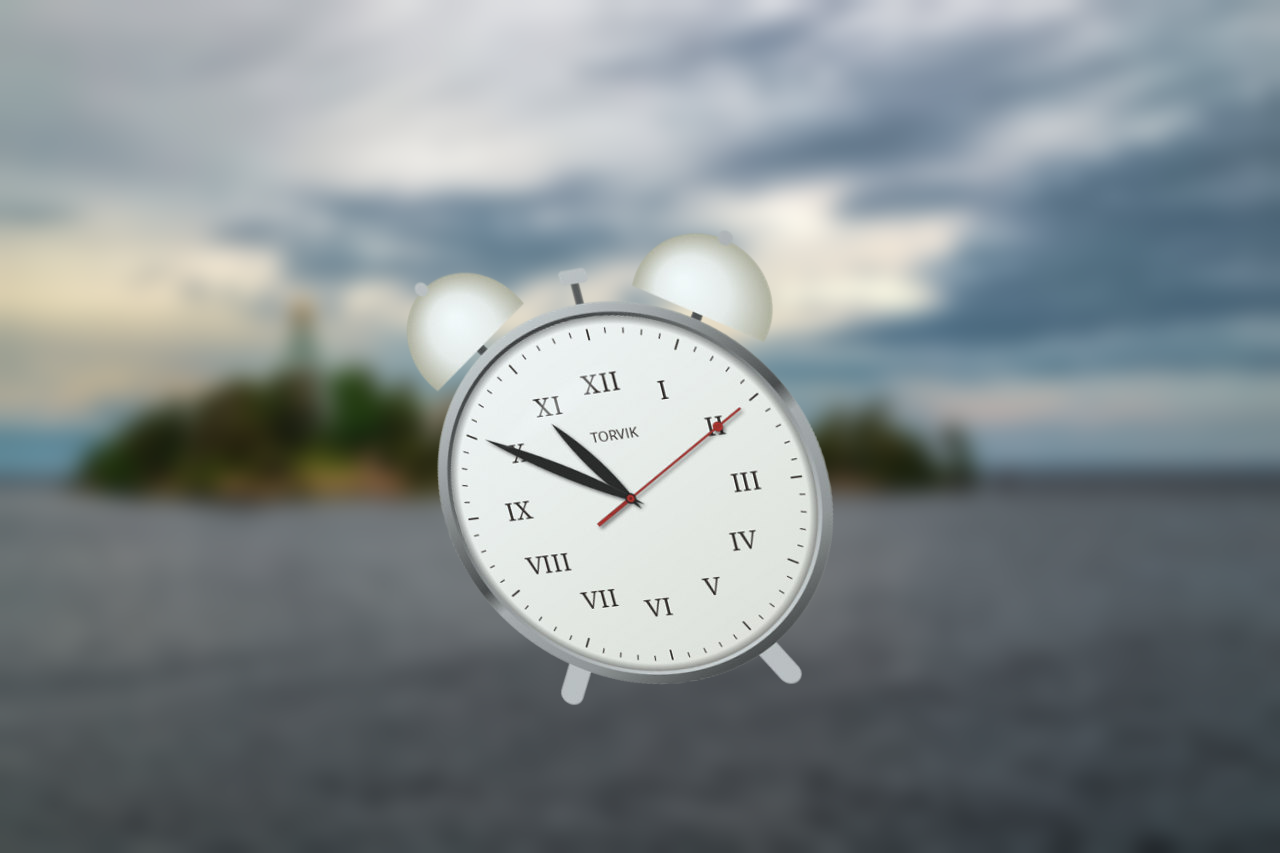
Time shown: 10:50:10
